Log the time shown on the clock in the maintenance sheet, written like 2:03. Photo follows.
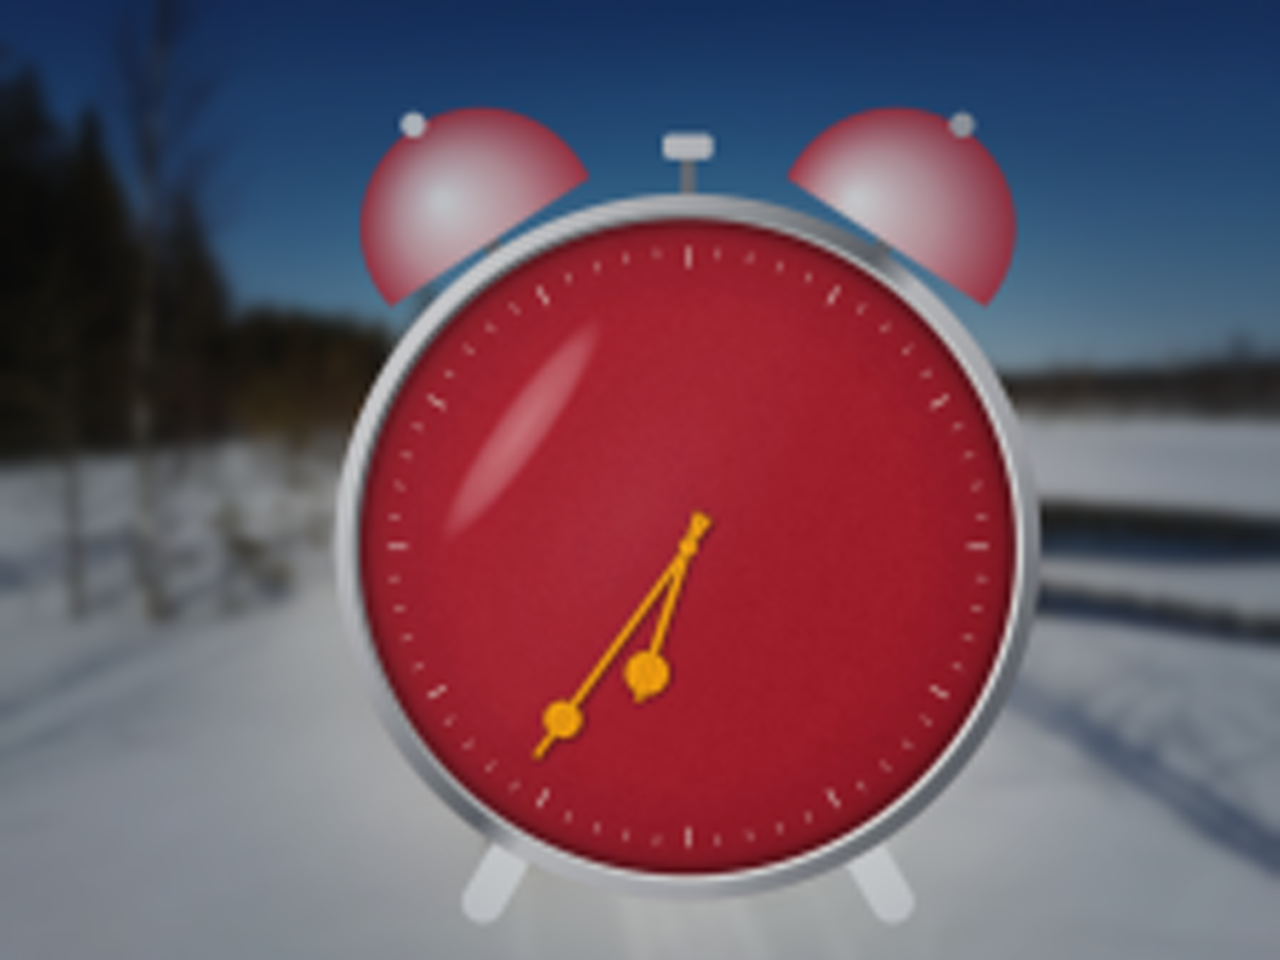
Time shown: 6:36
